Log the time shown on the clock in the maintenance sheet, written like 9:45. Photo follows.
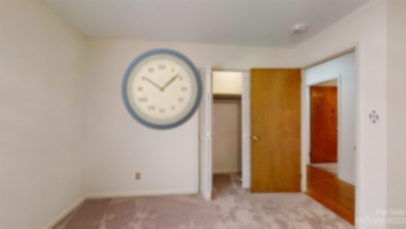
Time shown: 10:08
